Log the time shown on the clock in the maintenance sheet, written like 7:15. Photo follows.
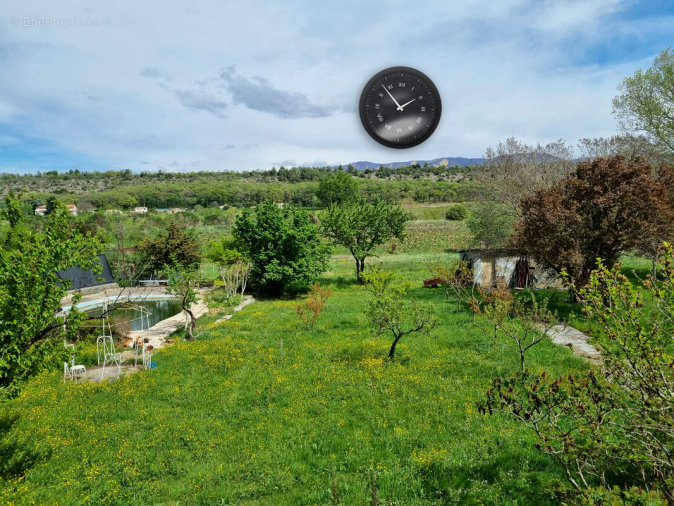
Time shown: 1:53
